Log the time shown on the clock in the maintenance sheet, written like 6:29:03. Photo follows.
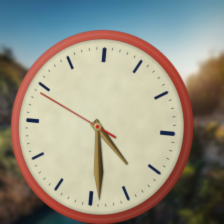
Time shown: 4:28:49
